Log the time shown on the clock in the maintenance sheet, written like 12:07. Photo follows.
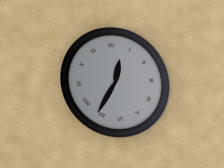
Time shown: 12:36
